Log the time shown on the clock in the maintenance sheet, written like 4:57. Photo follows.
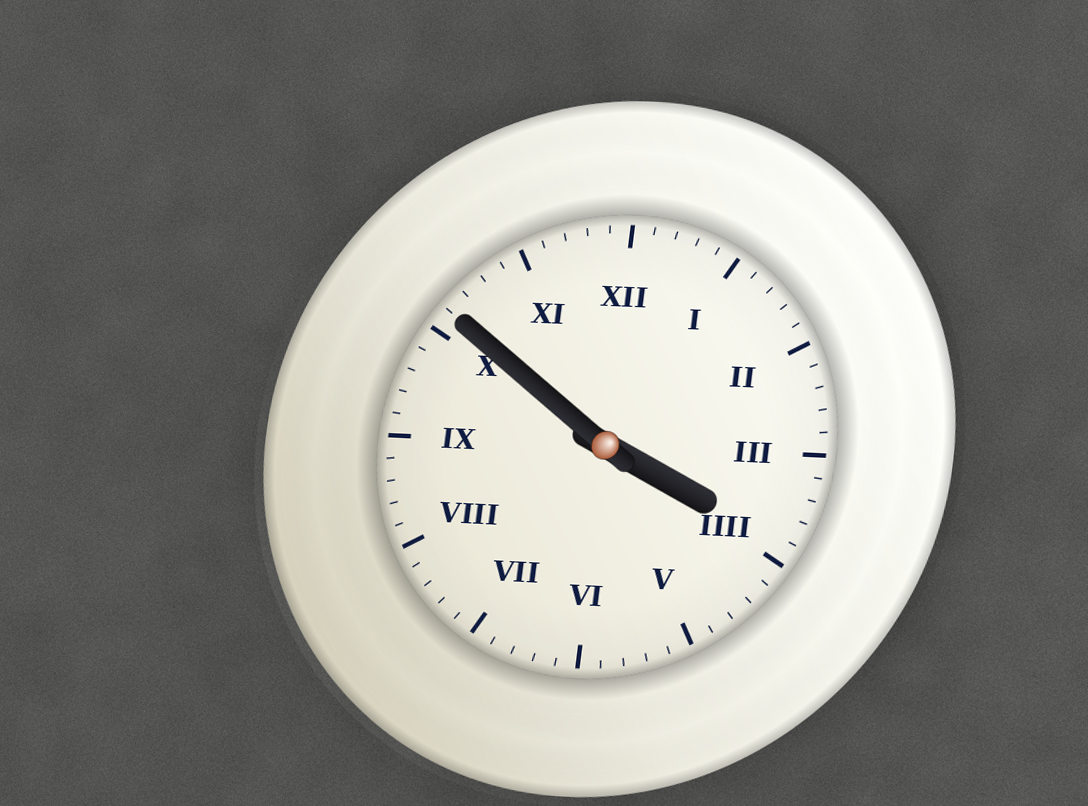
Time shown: 3:51
